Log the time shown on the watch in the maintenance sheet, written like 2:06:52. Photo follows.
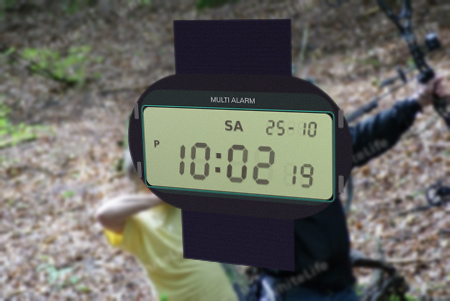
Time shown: 10:02:19
